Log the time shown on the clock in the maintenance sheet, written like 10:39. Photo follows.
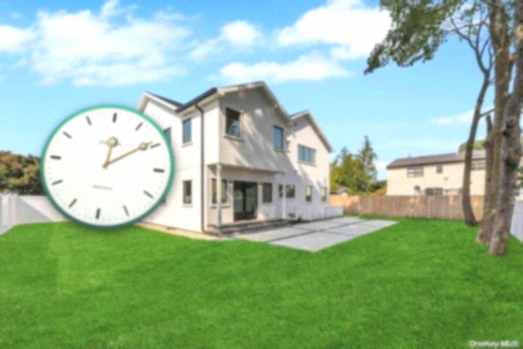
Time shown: 12:09
